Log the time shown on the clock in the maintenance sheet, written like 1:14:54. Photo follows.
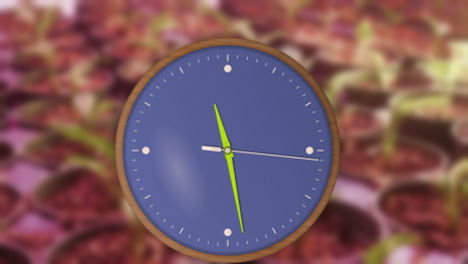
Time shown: 11:28:16
